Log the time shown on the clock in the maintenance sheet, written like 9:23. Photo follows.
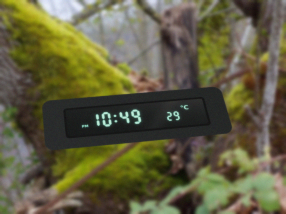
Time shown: 10:49
